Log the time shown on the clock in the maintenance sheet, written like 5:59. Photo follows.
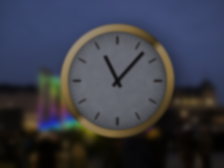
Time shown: 11:07
